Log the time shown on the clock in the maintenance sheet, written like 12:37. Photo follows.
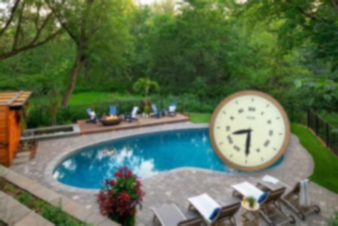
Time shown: 8:30
